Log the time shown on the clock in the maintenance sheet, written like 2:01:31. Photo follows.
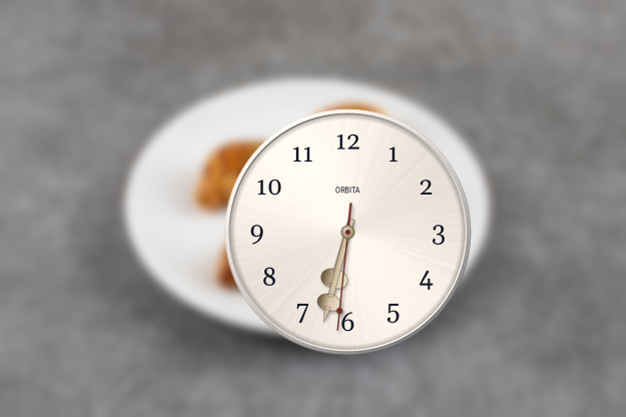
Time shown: 6:32:31
